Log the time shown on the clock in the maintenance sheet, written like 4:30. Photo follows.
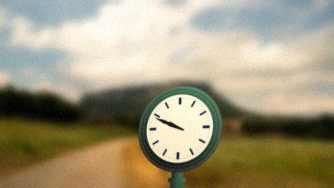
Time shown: 9:49
